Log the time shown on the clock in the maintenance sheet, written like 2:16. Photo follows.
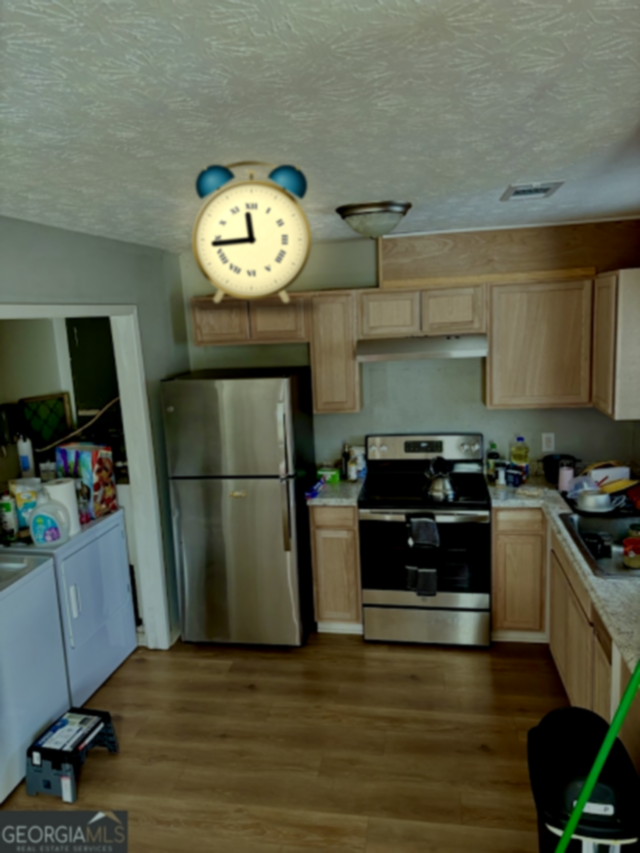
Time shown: 11:44
